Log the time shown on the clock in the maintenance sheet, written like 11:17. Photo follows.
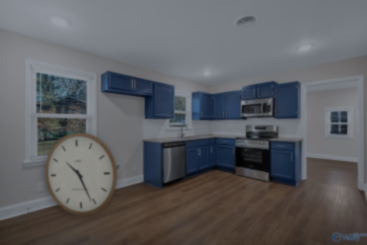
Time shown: 10:26
